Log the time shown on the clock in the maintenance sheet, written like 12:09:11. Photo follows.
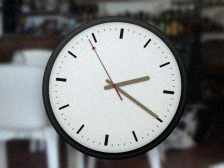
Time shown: 2:19:54
